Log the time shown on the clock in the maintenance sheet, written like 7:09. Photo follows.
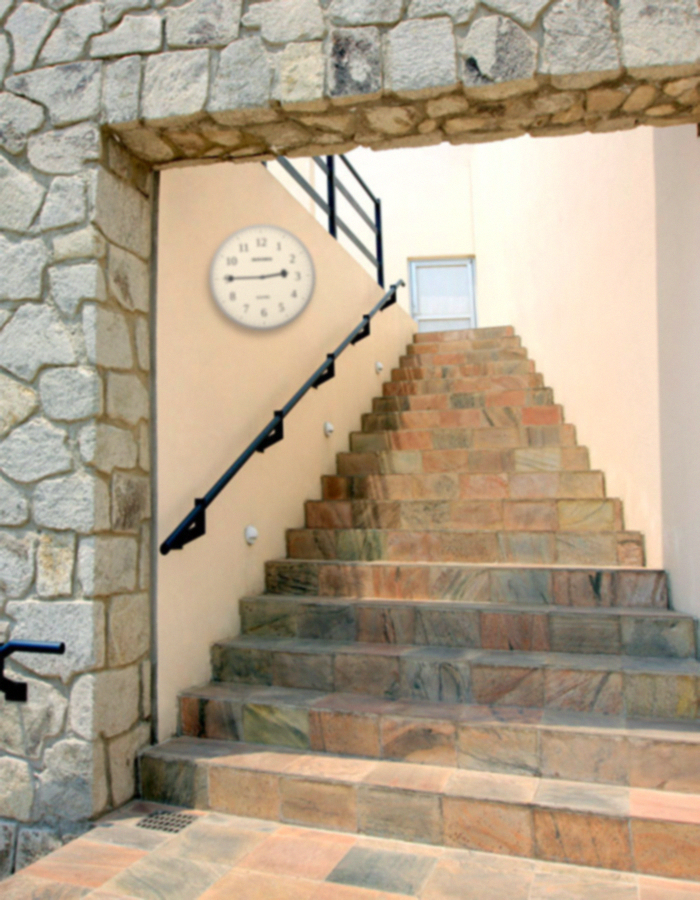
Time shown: 2:45
